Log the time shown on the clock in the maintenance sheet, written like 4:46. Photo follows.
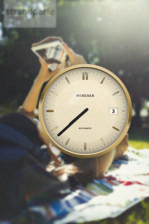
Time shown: 7:38
